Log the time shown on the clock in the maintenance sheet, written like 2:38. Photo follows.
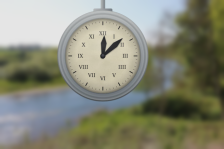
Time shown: 12:08
